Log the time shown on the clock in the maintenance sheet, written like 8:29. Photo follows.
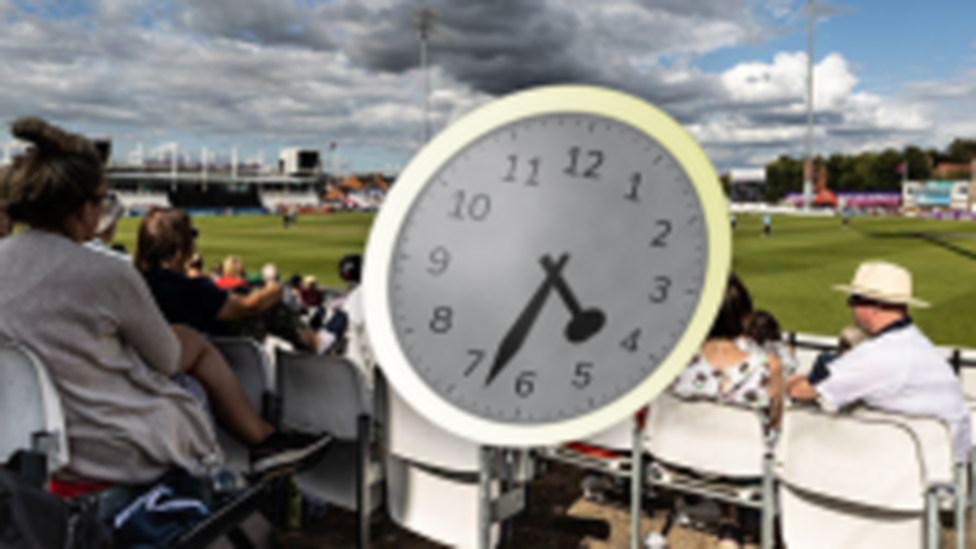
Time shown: 4:33
